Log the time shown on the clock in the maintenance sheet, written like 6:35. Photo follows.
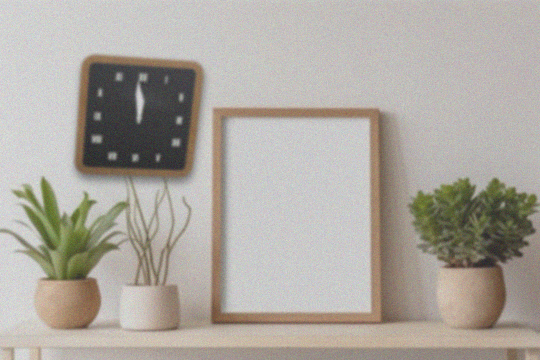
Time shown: 11:59
